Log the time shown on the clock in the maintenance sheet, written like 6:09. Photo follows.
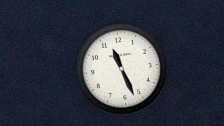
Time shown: 11:27
